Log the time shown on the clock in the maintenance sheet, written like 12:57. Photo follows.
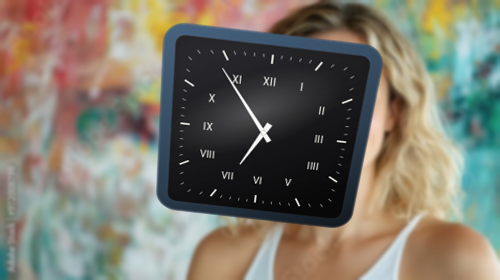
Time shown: 6:54
